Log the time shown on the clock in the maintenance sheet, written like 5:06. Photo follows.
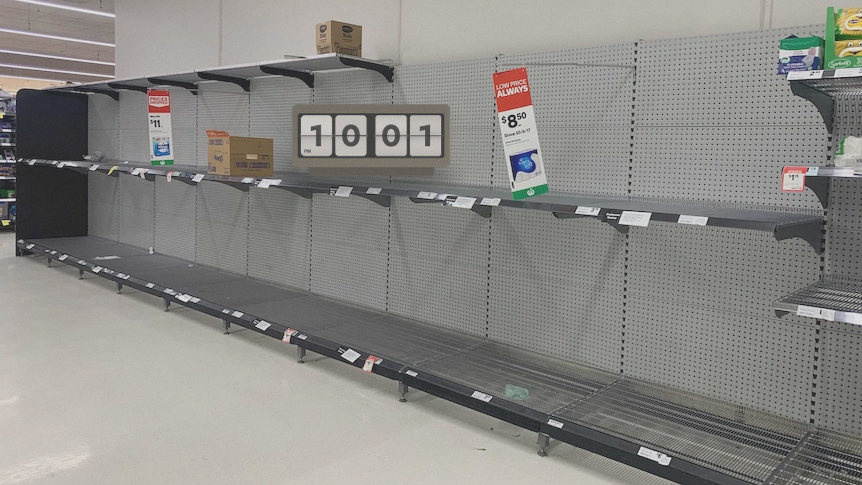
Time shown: 10:01
